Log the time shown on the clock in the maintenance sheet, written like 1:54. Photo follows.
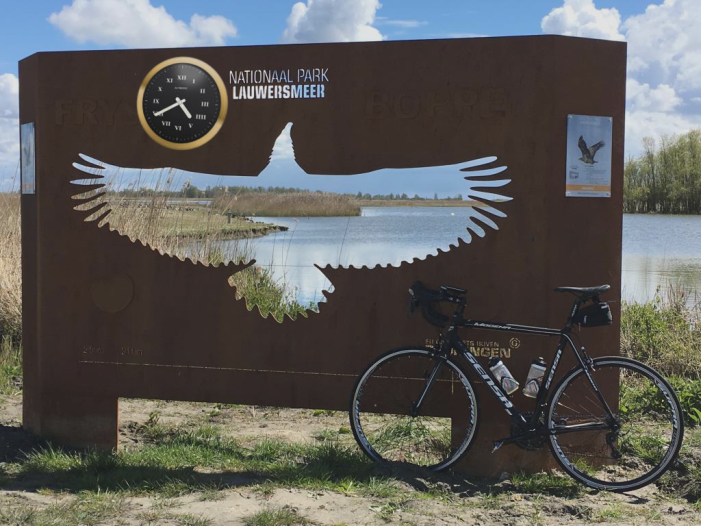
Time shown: 4:40
